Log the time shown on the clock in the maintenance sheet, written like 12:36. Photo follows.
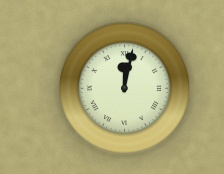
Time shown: 12:02
